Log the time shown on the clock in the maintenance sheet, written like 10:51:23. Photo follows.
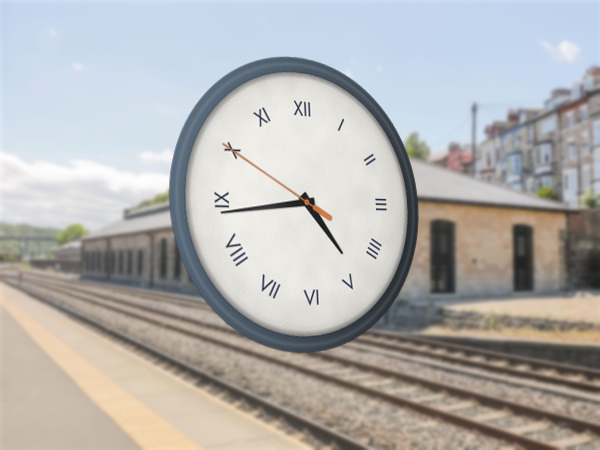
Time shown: 4:43:50
